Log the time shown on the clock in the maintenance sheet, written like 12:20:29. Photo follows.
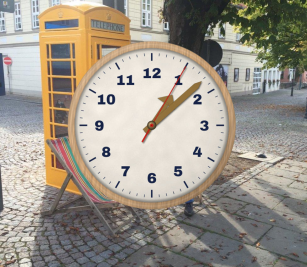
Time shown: 1:08:05
